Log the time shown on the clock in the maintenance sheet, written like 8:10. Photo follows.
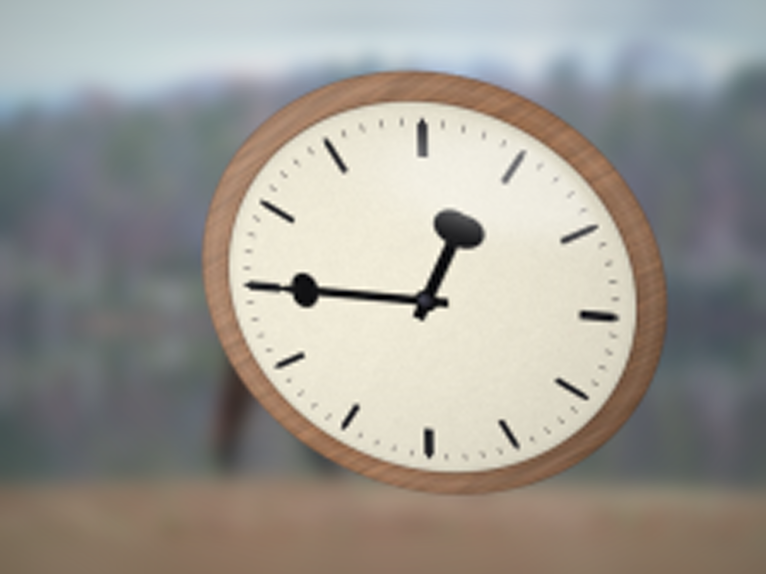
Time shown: 12:45
